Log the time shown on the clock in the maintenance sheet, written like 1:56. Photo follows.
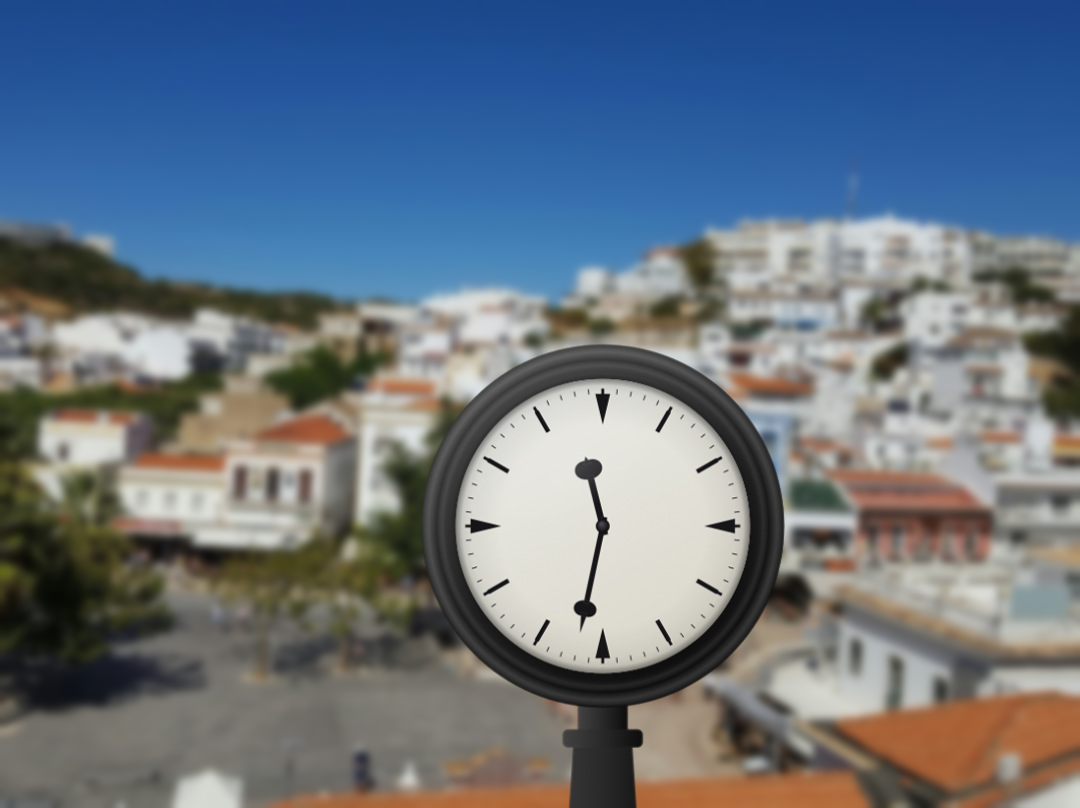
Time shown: 11:32
